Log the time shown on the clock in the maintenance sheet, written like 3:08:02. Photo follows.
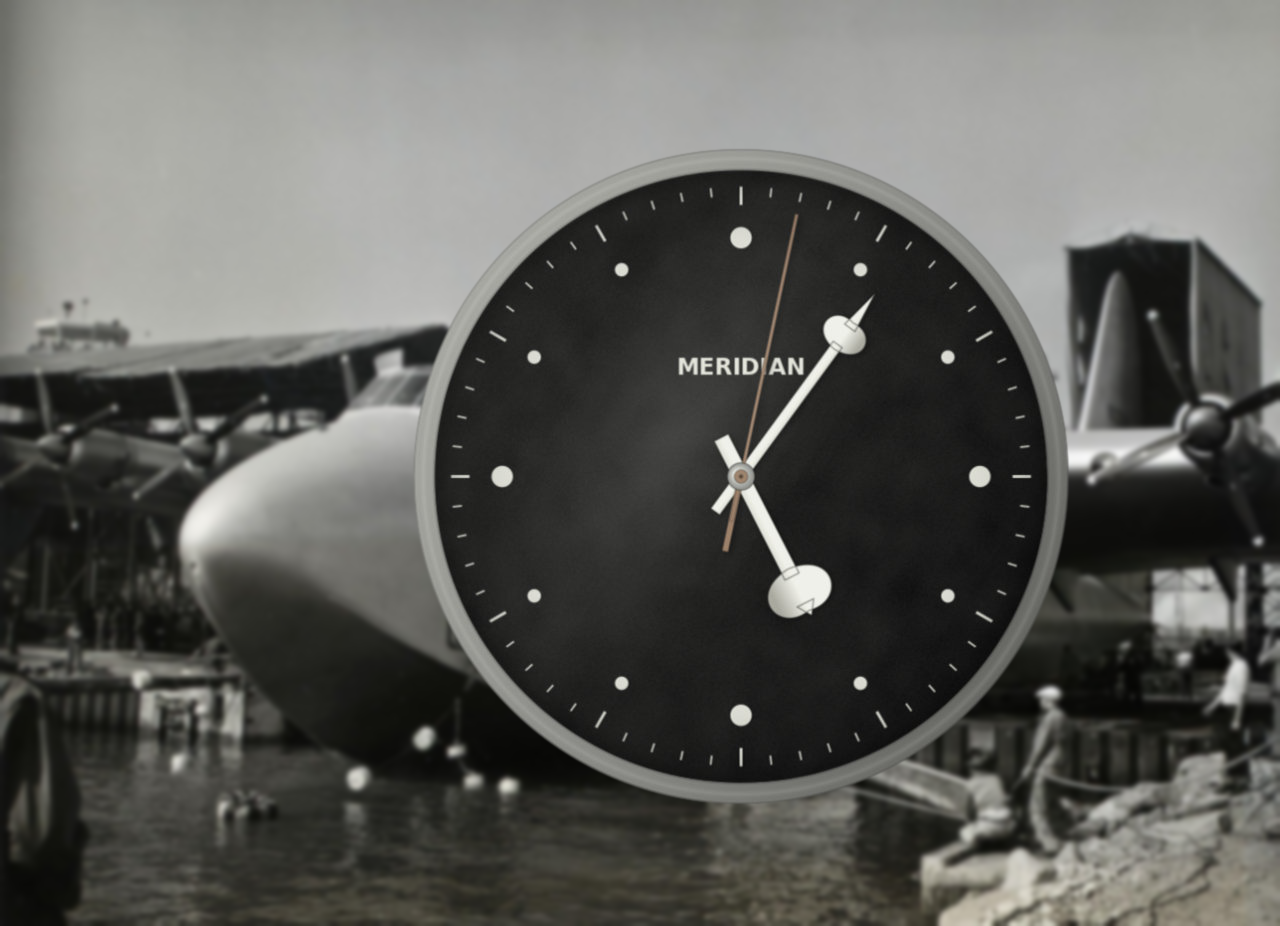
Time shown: 5:06:02
